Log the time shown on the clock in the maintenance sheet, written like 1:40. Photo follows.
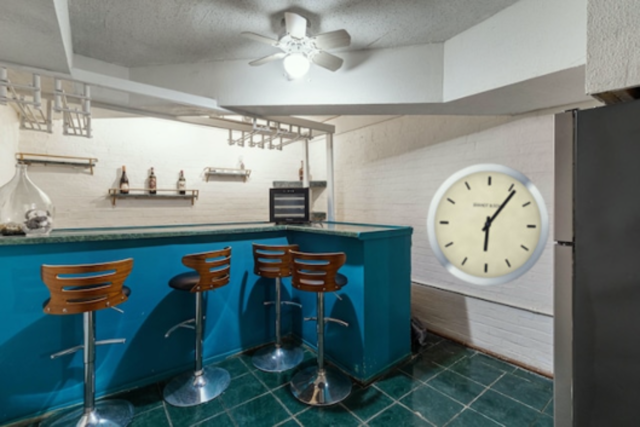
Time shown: 6:06
